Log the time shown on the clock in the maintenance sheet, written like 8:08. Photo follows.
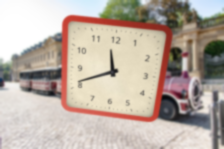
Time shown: 11:41
